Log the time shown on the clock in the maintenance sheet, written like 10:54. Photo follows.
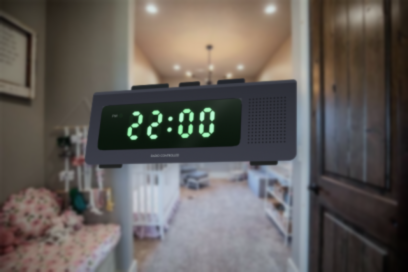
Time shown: 22:00
